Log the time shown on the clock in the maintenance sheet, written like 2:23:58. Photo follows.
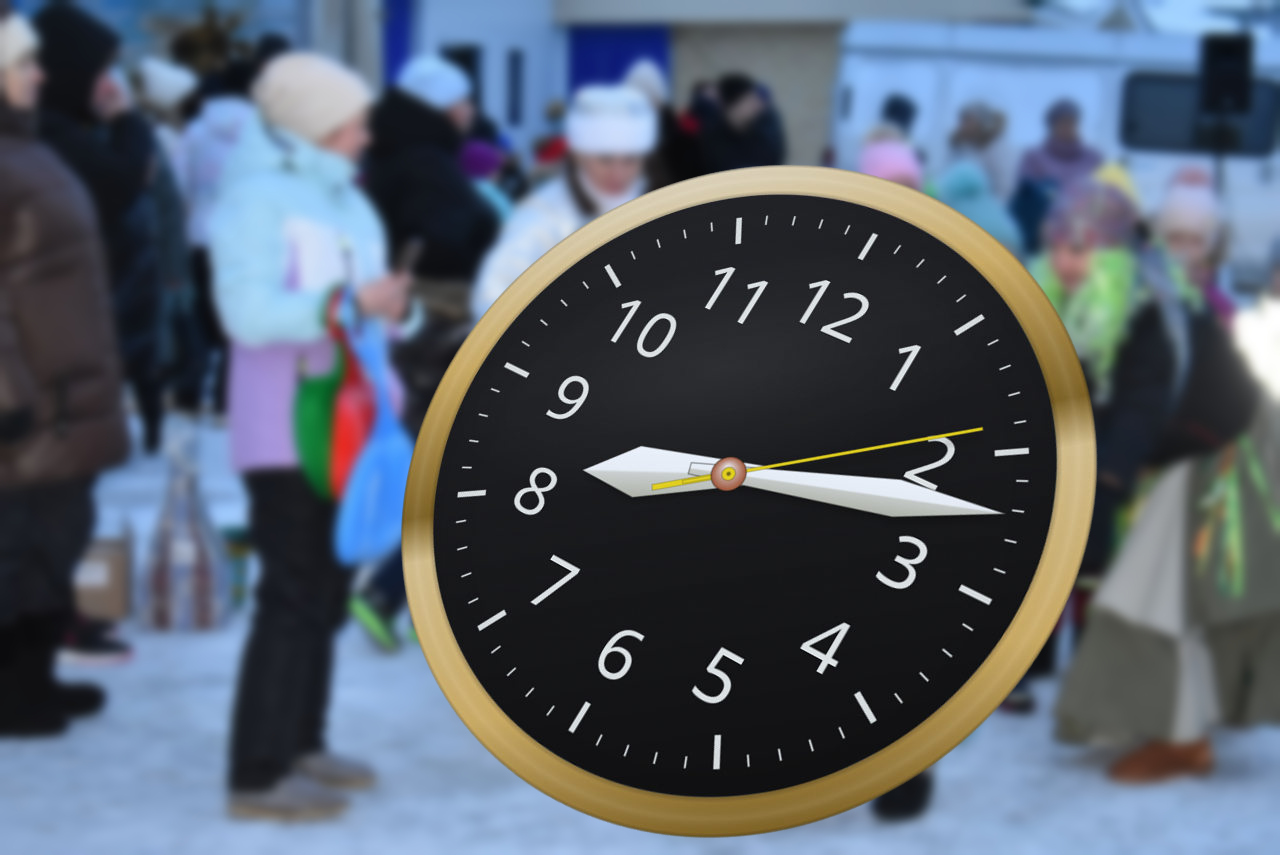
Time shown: 8:12:09
